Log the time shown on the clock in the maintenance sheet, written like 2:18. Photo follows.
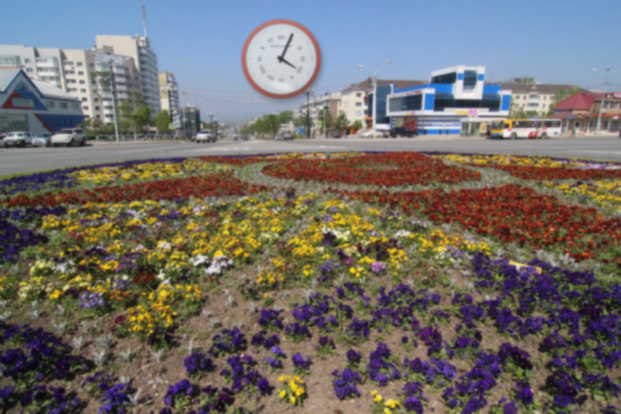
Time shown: 4:04
